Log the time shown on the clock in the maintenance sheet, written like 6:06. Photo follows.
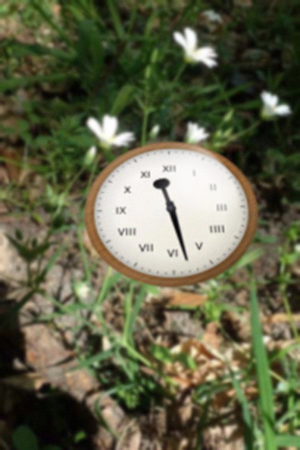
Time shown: 11:28
